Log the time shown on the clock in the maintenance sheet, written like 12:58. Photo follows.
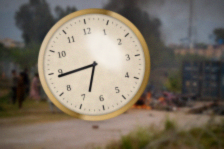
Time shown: 6:44
